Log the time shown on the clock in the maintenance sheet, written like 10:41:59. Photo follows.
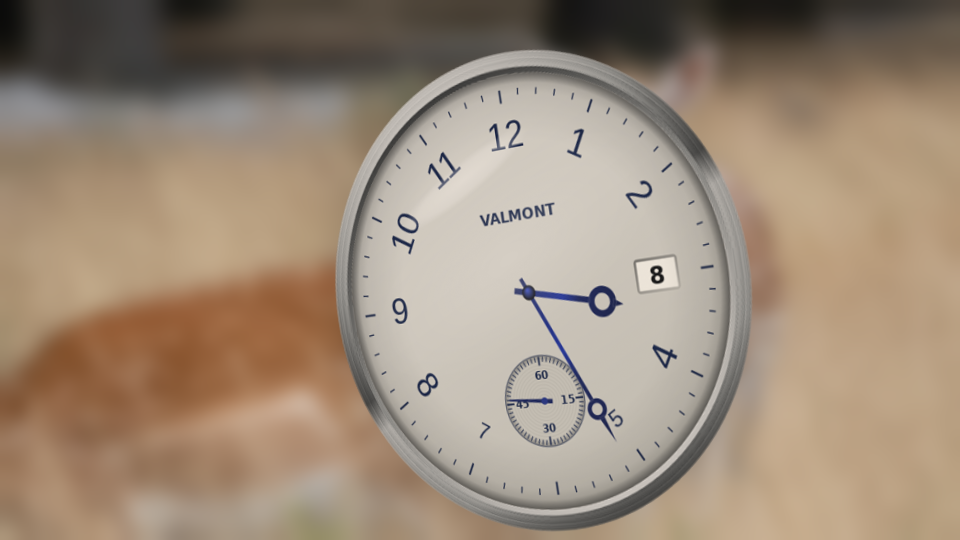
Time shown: 3:25:46
